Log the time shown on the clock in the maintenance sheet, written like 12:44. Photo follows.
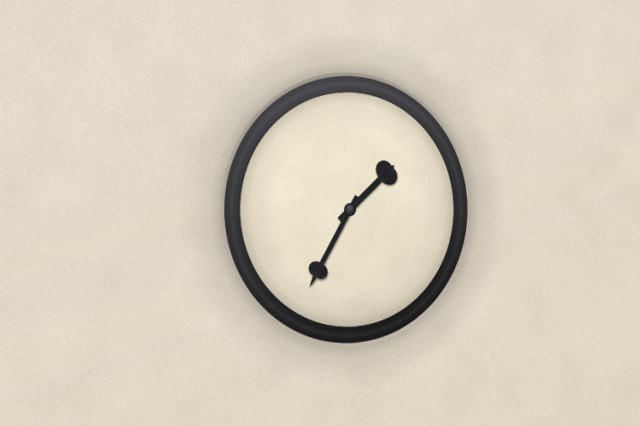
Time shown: 1:35
